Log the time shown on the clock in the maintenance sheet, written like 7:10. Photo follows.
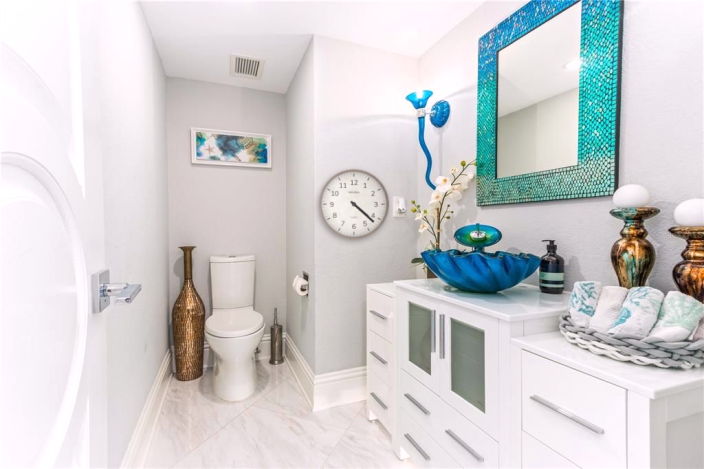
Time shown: 4:22
